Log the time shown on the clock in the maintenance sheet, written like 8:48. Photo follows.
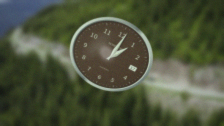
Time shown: 1:01
